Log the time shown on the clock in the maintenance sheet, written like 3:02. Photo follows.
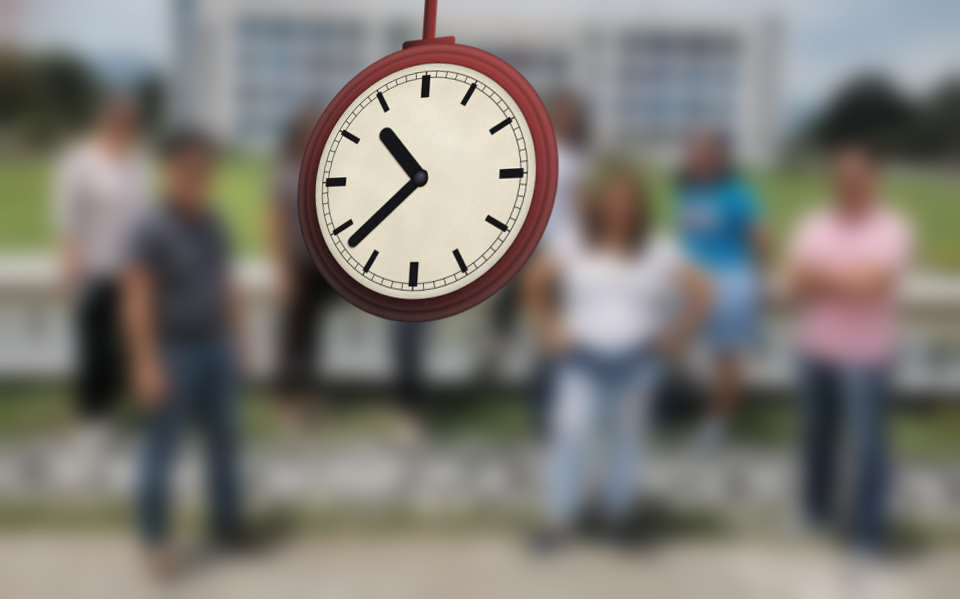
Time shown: 10:38
